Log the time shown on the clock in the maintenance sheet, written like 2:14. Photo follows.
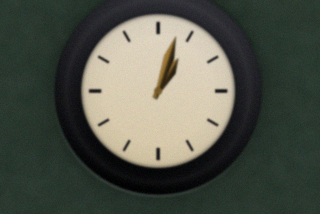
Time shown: 1:03
